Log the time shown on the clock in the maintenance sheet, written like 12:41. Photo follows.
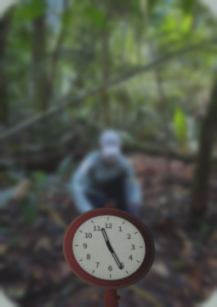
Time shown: 11:26
